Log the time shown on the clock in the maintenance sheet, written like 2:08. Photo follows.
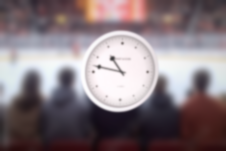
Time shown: 10:47
